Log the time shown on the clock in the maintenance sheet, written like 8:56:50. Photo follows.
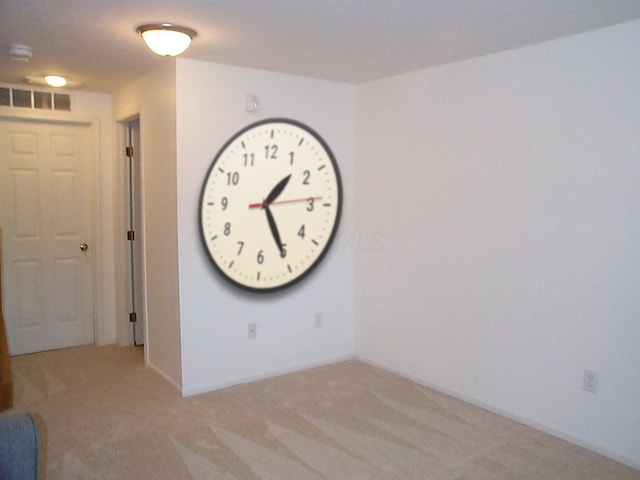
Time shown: 1:25:14
